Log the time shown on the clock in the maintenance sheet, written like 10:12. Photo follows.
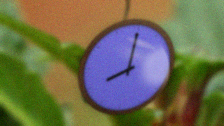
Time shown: 8:00
